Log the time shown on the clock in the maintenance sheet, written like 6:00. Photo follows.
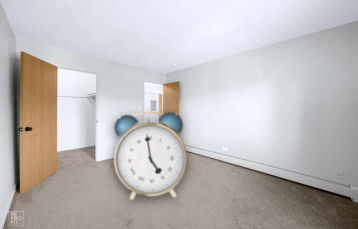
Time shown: 4:59
